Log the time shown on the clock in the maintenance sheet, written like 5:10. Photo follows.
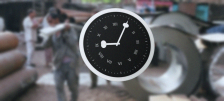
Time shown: 9:05
